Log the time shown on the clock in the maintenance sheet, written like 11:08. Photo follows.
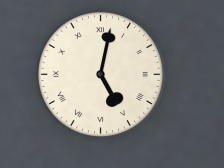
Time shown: 5:02
